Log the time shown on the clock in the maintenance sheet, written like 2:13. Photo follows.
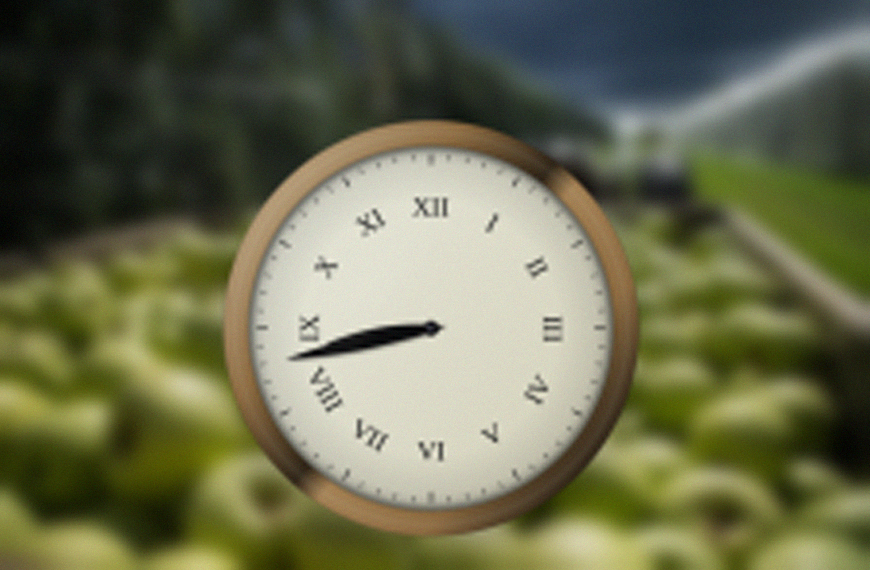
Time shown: 8:43
